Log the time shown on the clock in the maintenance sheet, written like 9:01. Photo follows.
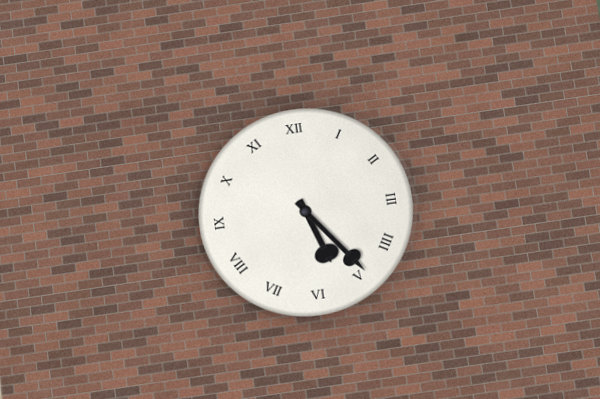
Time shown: 5:24
